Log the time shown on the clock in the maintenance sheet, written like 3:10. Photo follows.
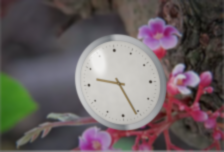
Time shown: 9:26
